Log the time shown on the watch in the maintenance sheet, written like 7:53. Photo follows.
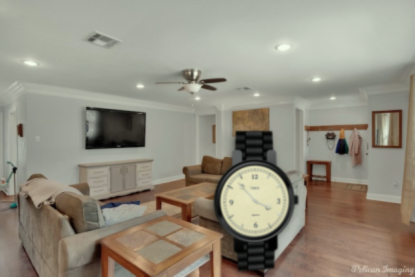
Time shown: 3:53
